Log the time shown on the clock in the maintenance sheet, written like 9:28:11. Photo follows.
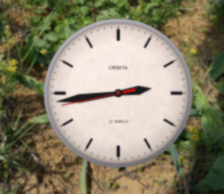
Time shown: 2:43:43
